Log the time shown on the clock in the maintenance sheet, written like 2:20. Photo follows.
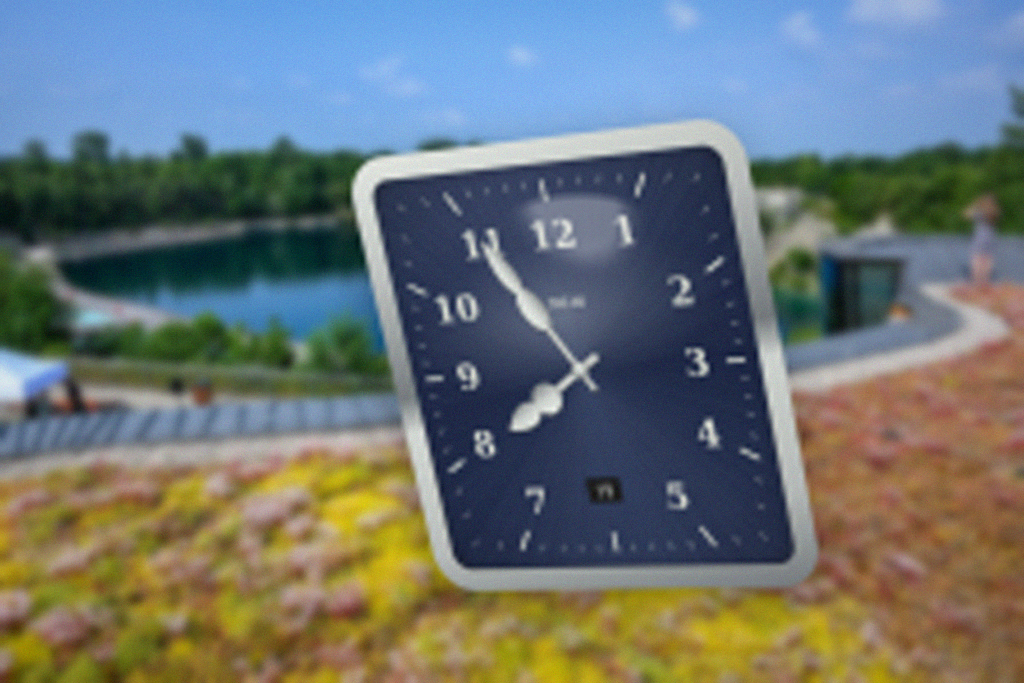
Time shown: 7:55
